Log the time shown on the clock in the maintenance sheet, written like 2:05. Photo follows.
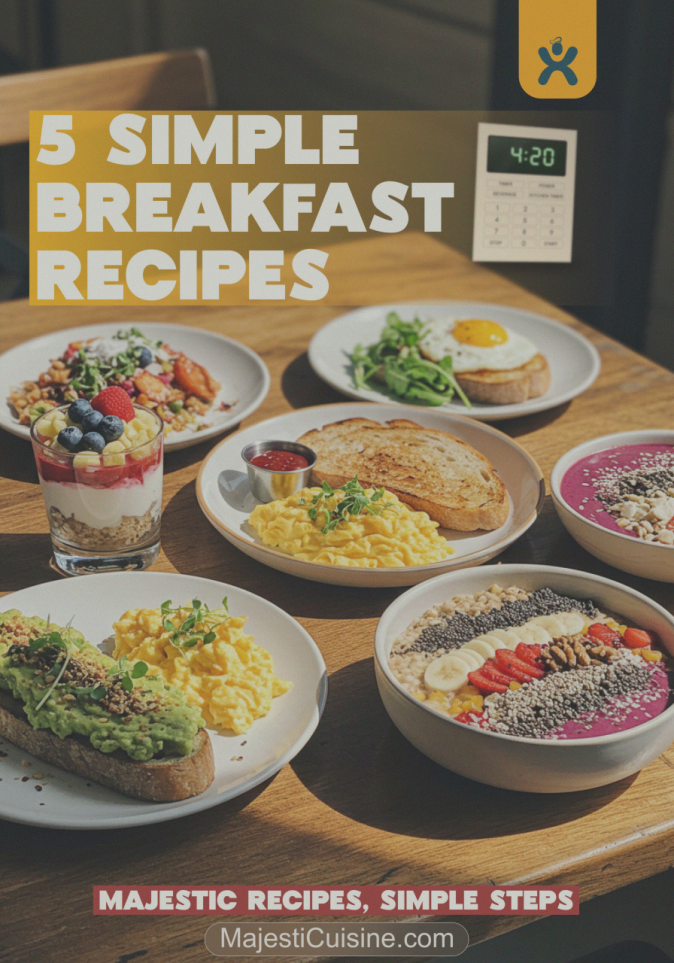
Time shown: 4:20
